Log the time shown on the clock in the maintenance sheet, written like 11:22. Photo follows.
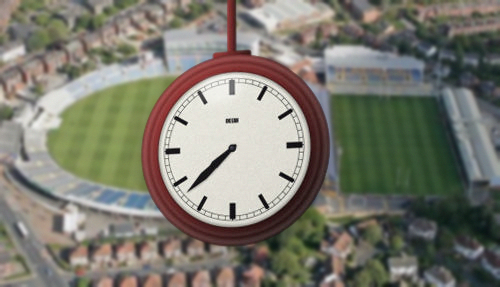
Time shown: 7:38
